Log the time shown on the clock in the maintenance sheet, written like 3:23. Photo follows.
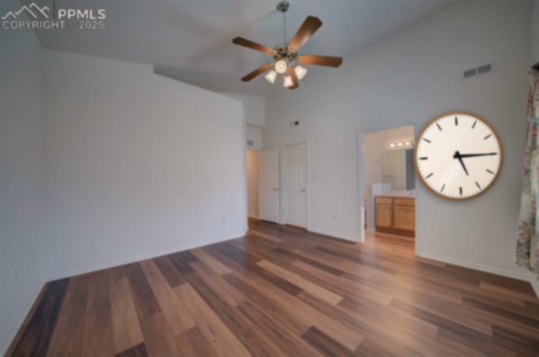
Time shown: 5:15
